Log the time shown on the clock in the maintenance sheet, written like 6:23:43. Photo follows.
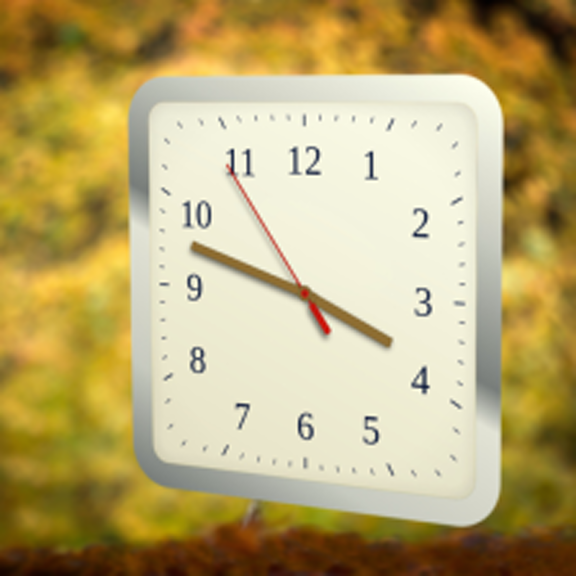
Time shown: 3:47:54
